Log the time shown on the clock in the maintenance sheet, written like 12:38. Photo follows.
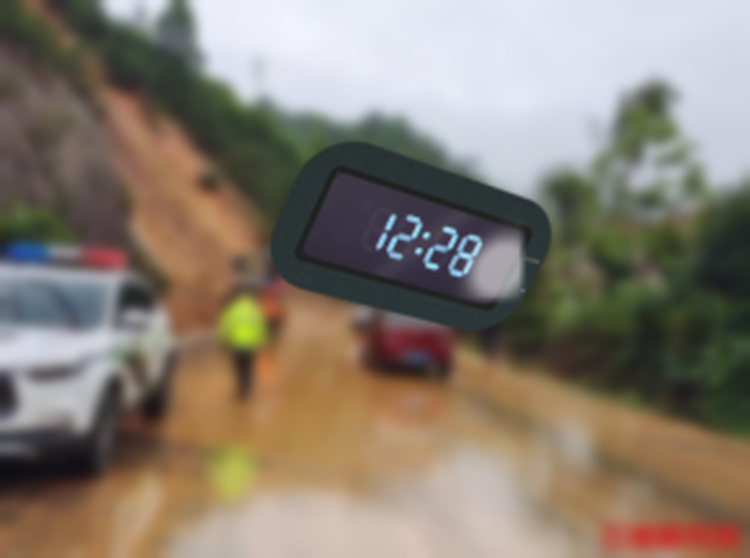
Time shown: 12:28
